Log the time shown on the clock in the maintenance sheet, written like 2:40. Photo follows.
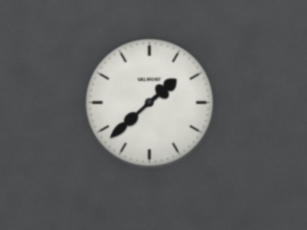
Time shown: 1:38
